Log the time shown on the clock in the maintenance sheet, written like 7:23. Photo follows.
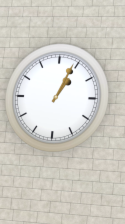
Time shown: 1:04
